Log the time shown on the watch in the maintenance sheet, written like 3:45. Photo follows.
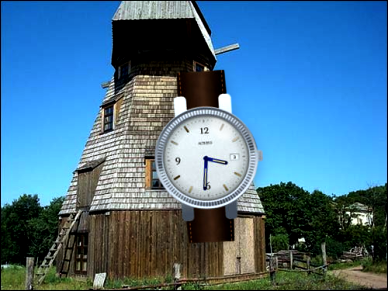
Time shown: 3:31
